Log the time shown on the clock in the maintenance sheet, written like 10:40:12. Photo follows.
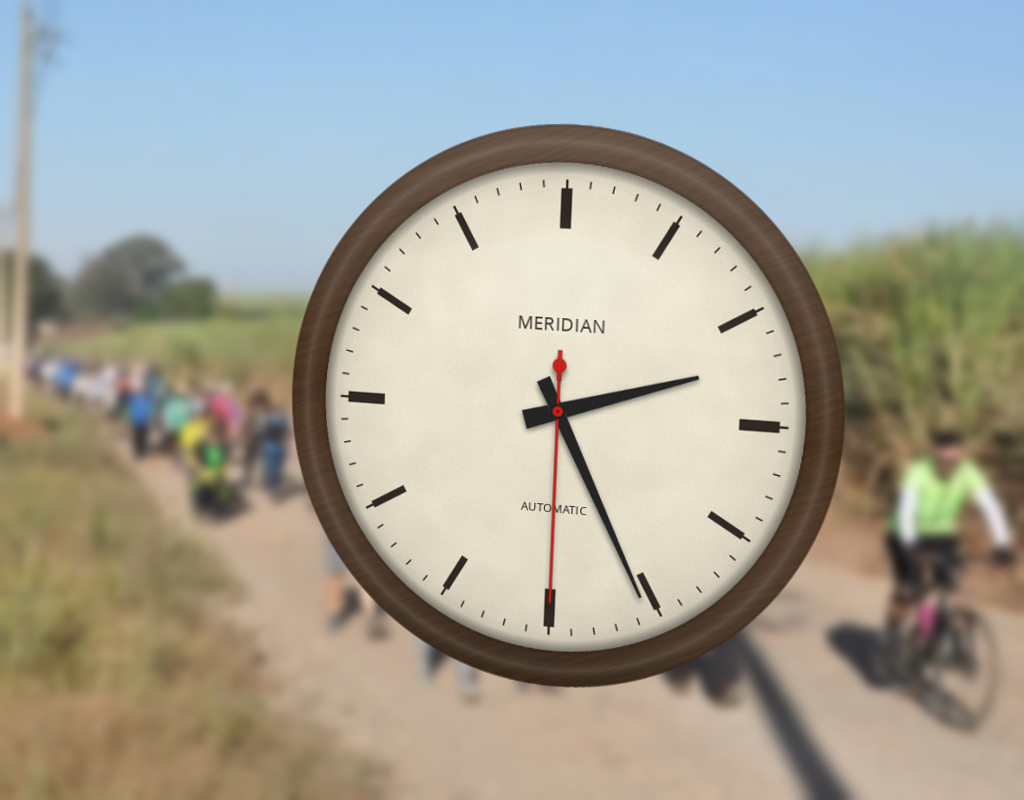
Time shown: 2:25:30
